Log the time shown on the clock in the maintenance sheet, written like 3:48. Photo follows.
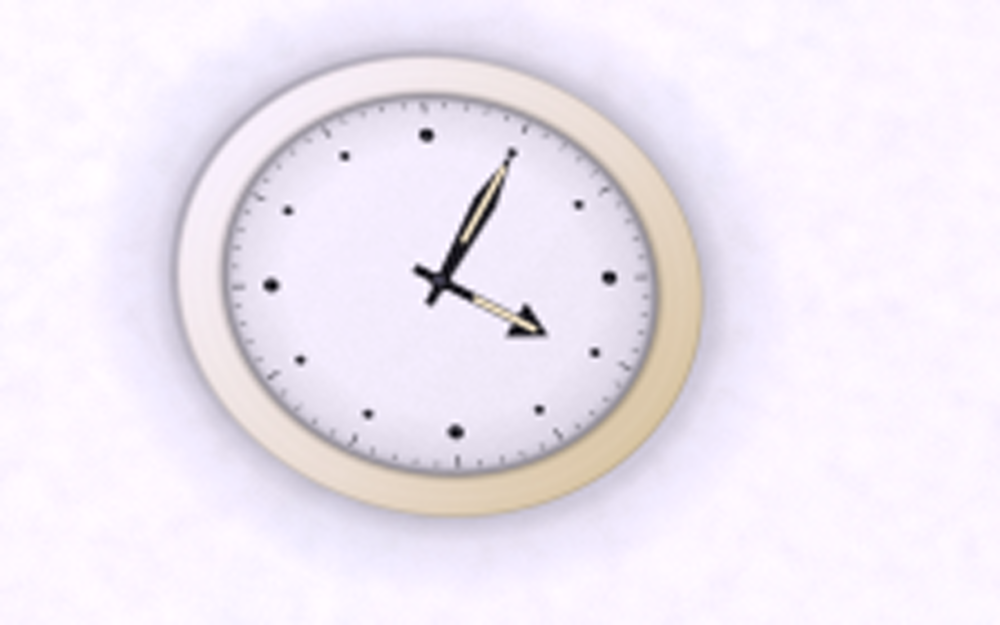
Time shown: 4:05
